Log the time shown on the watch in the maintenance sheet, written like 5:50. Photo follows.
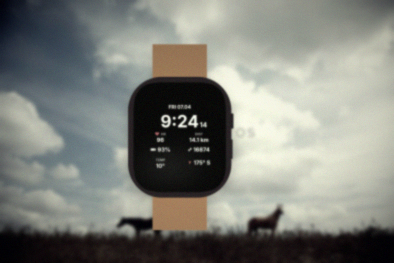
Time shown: 9:24
